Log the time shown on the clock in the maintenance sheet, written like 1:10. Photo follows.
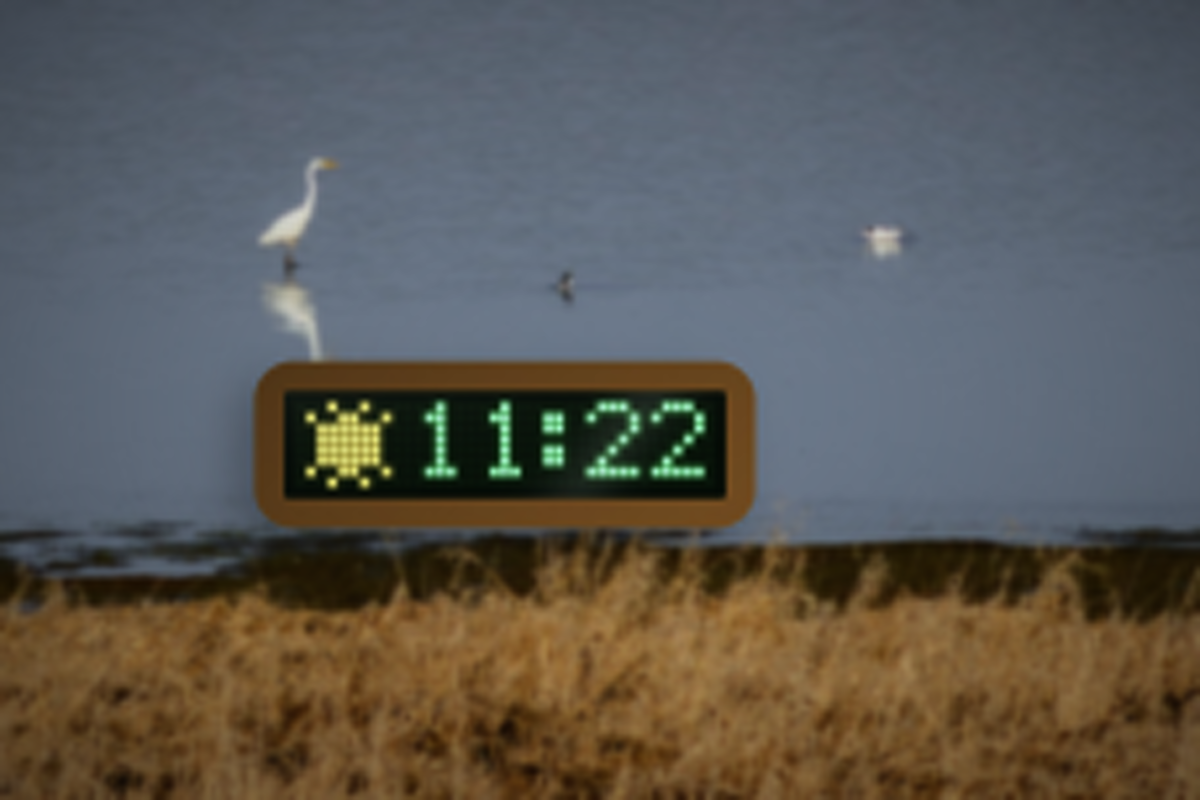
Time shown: 11:22
